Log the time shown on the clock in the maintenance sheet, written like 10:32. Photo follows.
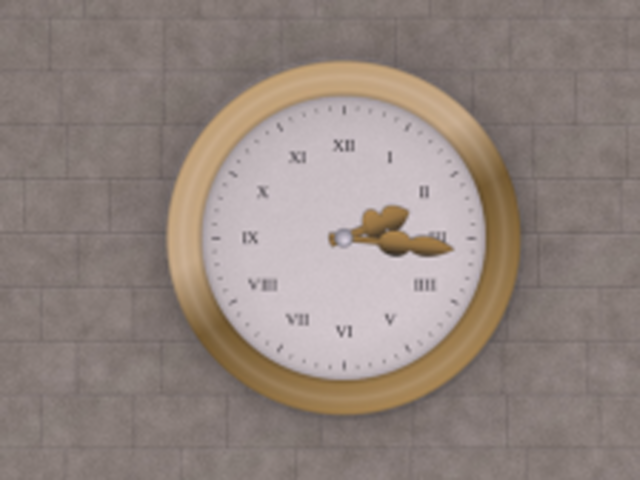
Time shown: 2:16
